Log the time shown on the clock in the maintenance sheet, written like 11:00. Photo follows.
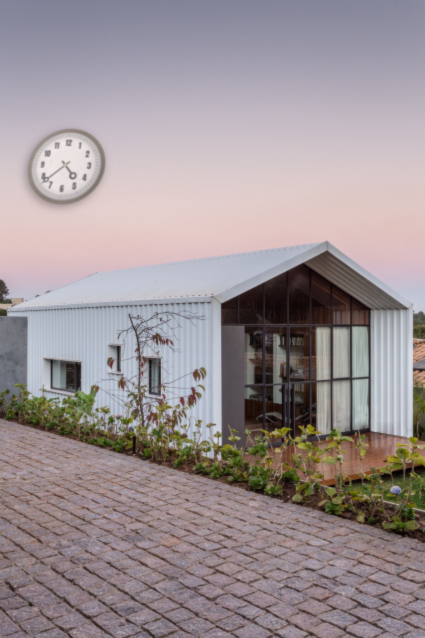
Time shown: 4:38
